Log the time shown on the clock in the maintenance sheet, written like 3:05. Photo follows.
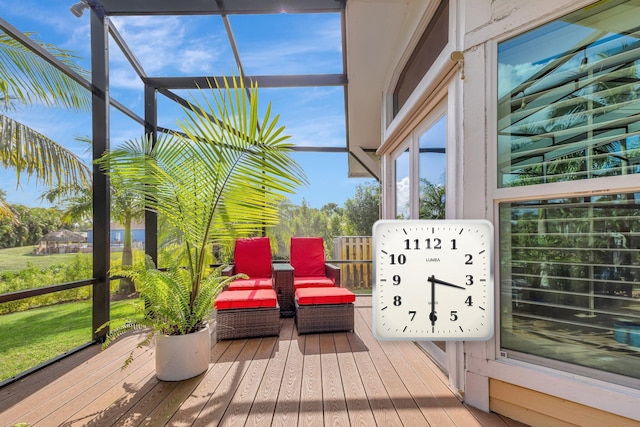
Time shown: 3:30
